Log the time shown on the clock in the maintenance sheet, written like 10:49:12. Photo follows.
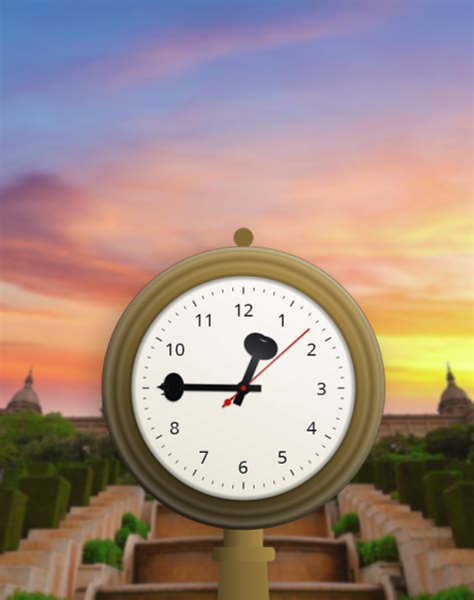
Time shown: 12:45:08
